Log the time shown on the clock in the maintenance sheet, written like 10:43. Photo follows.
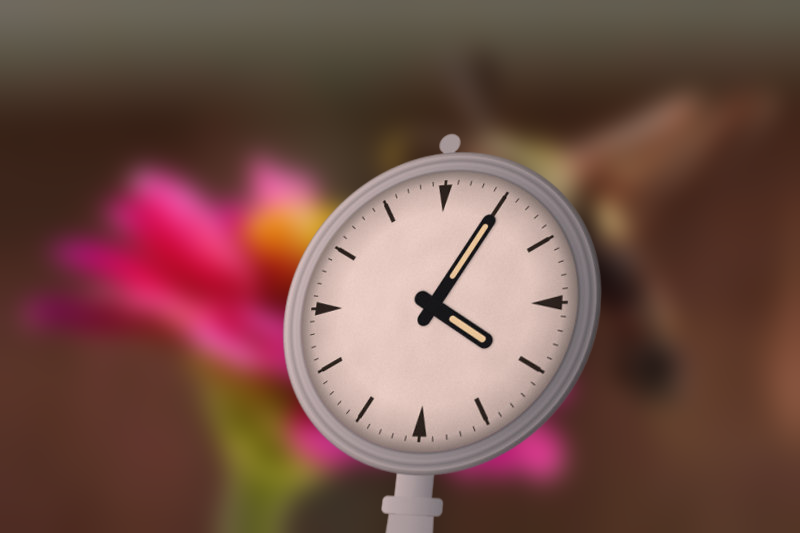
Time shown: 4:05
